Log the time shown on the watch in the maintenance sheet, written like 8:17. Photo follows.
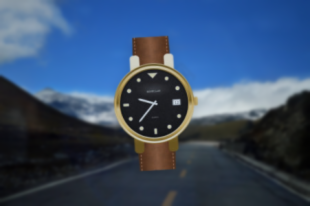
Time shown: 9:37
